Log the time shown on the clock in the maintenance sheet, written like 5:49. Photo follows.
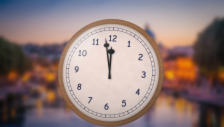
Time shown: 11:58
